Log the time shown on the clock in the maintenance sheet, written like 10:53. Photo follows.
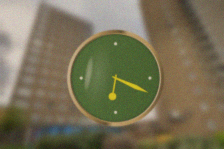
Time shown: 6:19
